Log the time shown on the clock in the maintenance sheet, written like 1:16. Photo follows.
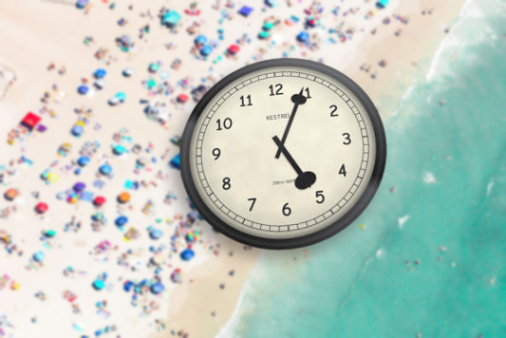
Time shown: 5:04
